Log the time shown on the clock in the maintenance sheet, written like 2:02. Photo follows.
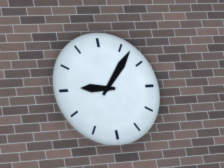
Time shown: 9:07
